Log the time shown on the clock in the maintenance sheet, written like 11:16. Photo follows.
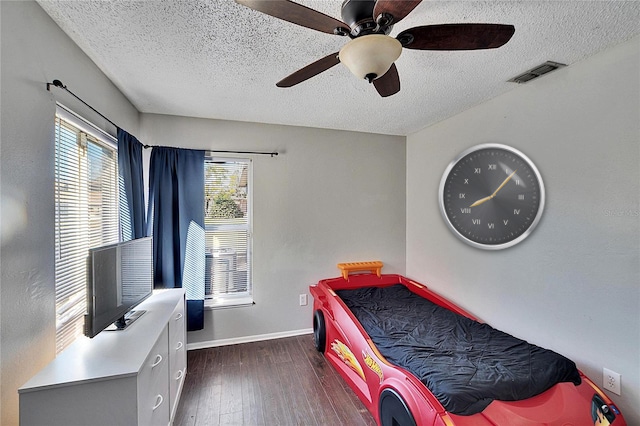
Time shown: 8:07
